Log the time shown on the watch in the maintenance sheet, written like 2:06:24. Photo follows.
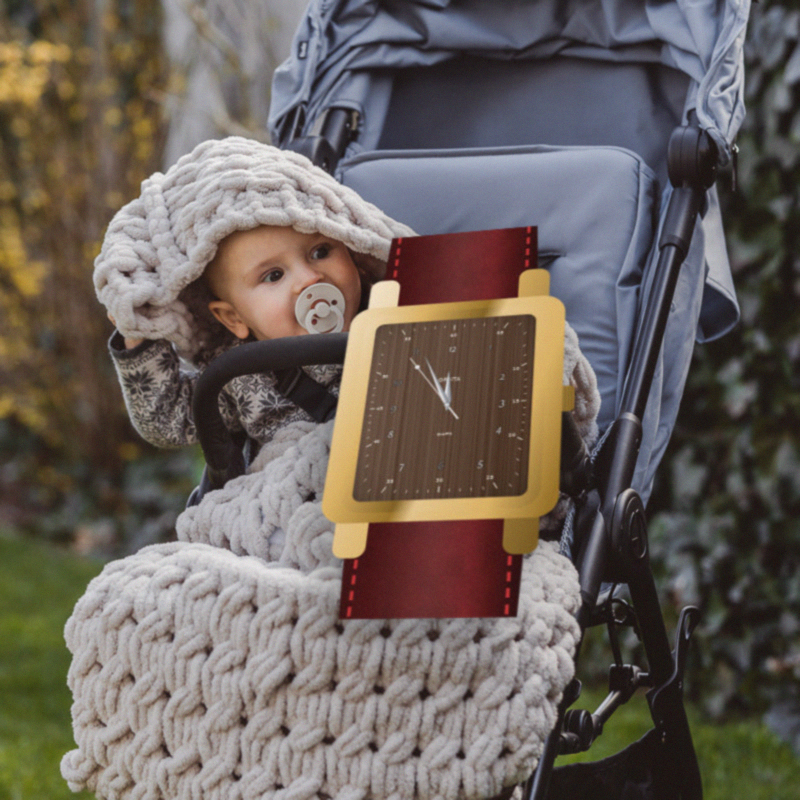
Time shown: 11:55:54
